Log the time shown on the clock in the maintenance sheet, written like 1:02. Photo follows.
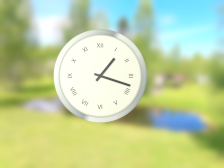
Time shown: 1:18
